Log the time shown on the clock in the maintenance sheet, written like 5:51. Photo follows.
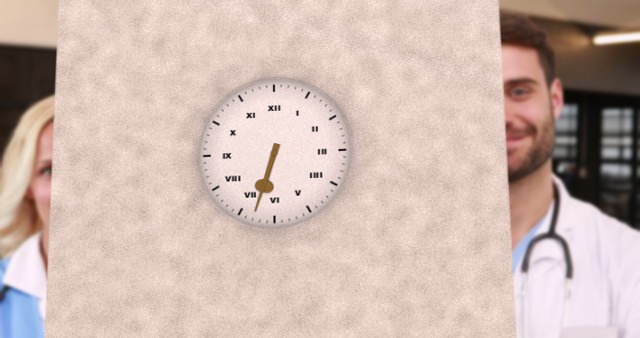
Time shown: 6:33
